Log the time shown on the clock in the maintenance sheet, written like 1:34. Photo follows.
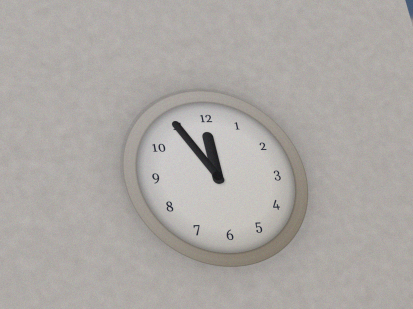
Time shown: 11:55
